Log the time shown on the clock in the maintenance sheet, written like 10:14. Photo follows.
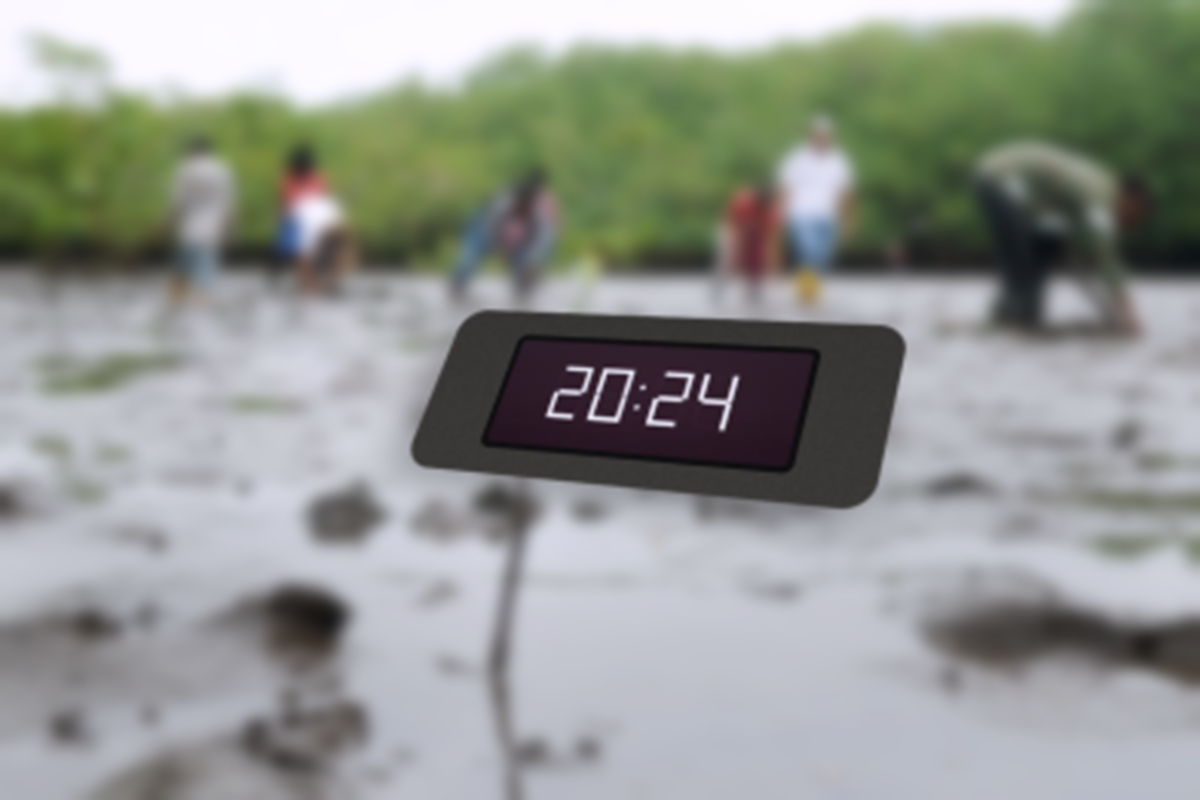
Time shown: 20:24
